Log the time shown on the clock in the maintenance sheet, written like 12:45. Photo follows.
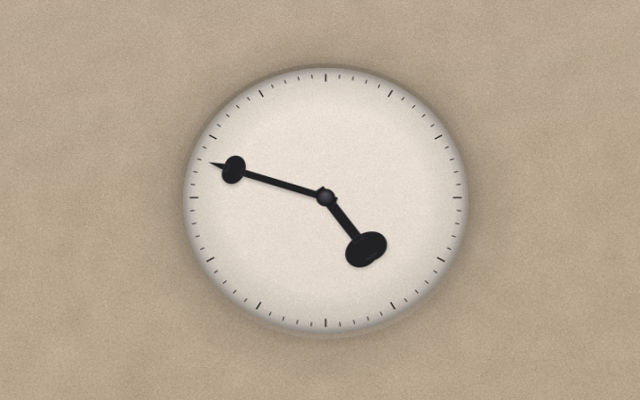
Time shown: 4:48
